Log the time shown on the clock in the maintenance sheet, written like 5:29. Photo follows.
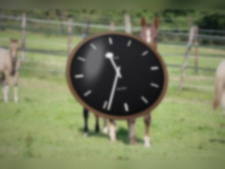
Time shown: 11:34
